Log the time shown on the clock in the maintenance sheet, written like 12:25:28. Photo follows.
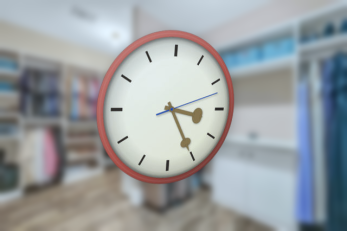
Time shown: 3:25:12
